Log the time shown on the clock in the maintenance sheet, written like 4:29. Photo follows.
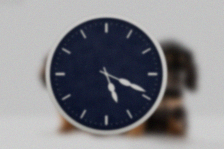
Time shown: 5:19
